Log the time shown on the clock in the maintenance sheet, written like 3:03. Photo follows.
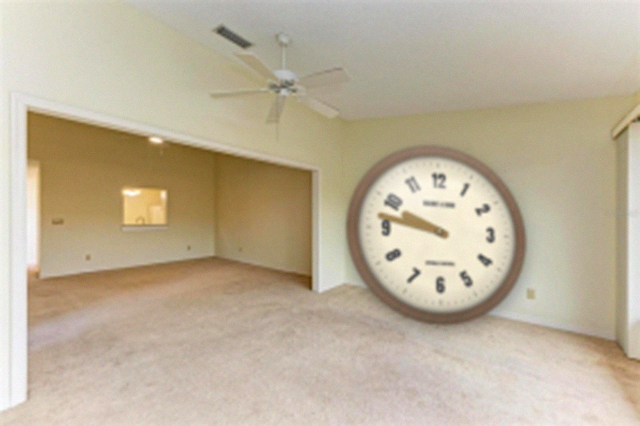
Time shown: 9:47
